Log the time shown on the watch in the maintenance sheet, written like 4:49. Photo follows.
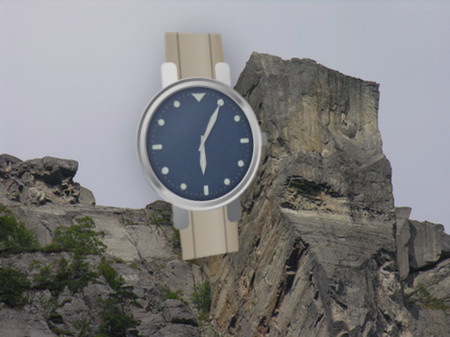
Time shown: 6:05
